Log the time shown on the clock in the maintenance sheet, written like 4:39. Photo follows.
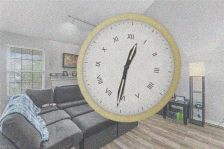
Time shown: 12:31
